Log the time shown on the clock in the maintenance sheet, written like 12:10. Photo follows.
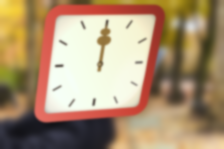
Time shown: 12:00
